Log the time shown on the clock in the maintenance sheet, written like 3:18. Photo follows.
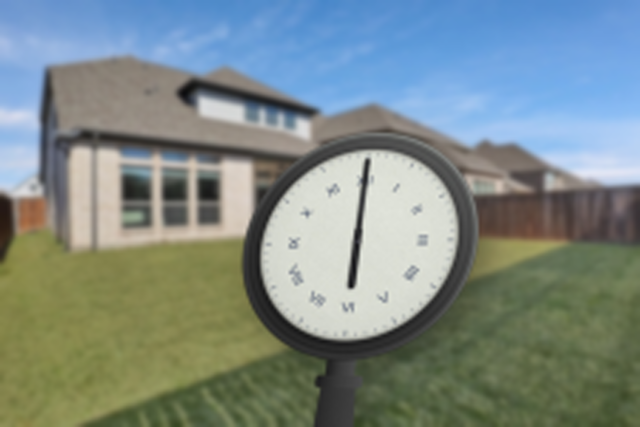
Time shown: 6:00
